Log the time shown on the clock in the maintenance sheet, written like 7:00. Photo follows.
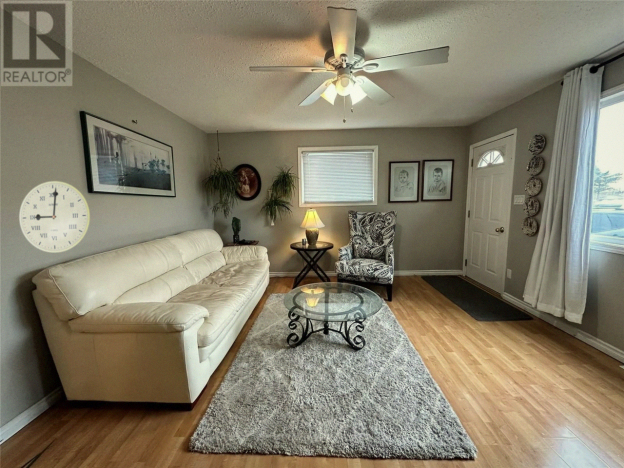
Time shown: 9:01
